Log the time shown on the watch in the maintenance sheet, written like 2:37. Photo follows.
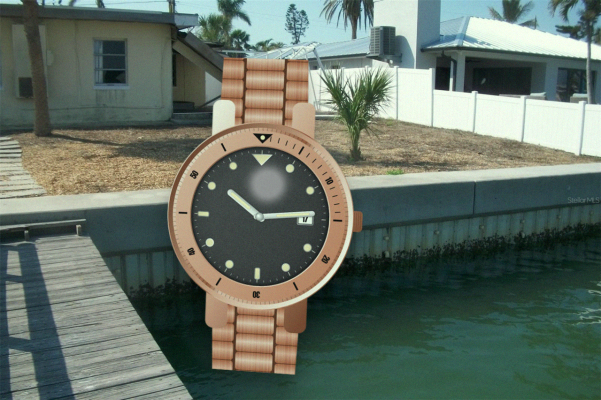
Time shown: 10:14
